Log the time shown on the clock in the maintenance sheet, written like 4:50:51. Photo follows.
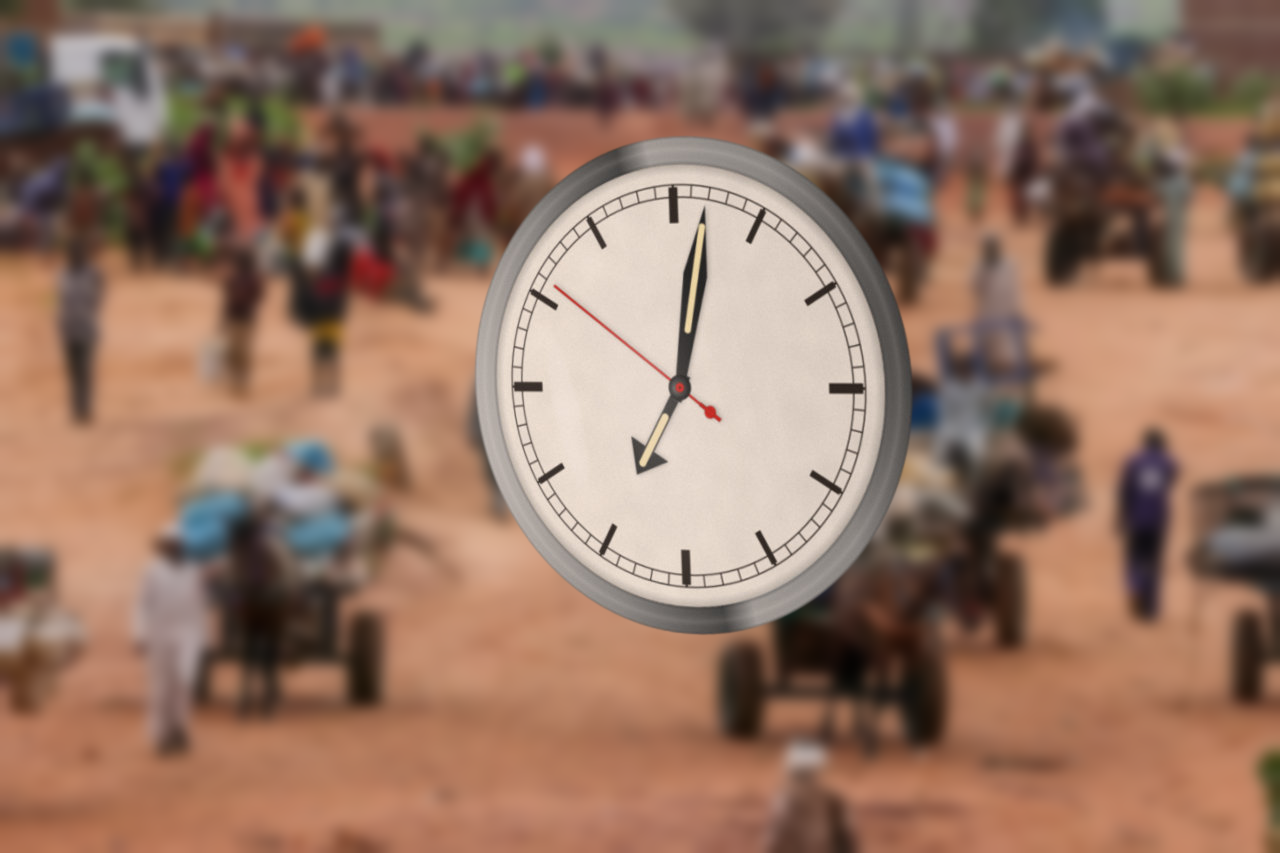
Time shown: 7:01:51
